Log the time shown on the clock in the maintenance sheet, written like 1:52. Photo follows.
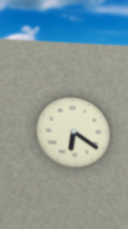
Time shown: 6:21
